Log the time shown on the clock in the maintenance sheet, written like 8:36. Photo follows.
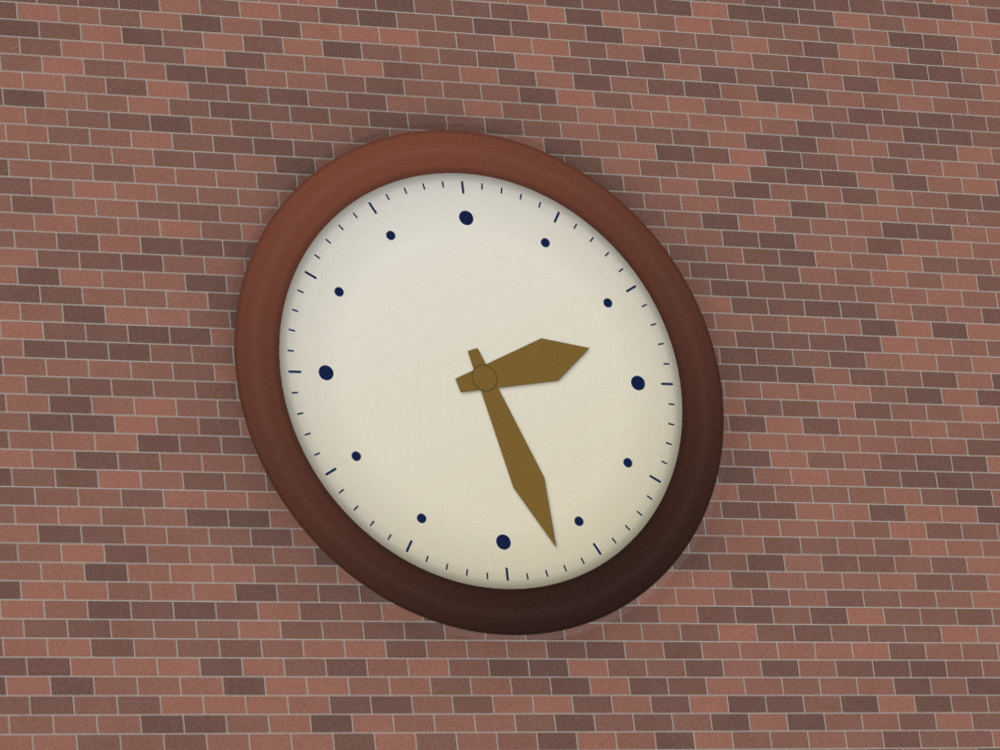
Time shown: 2:27
